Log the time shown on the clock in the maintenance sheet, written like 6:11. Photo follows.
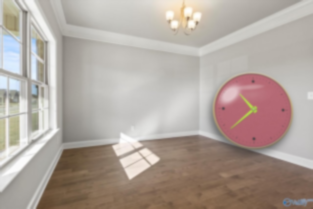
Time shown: 10:38
